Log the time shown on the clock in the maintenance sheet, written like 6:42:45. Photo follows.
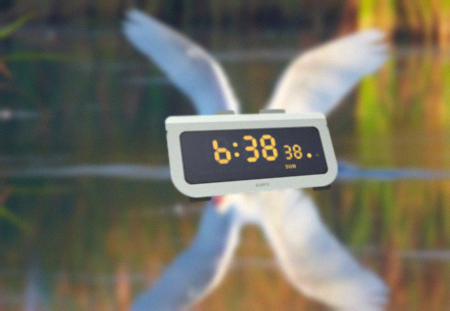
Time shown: 6:38:38
